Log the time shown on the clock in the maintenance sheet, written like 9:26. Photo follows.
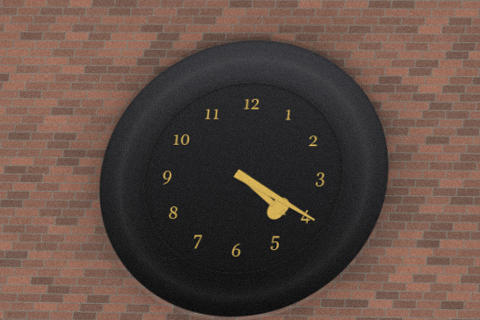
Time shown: 4:20
